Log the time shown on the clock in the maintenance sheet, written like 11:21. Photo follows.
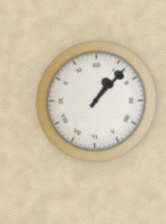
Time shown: 1:07
